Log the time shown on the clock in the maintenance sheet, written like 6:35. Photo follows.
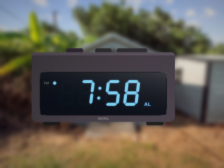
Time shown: 7:58
